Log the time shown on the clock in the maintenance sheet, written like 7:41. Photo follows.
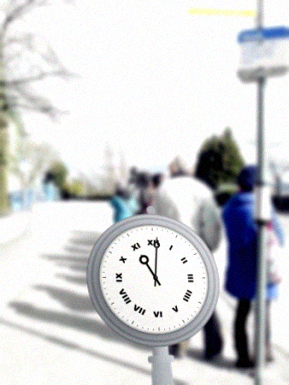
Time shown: 11:01
